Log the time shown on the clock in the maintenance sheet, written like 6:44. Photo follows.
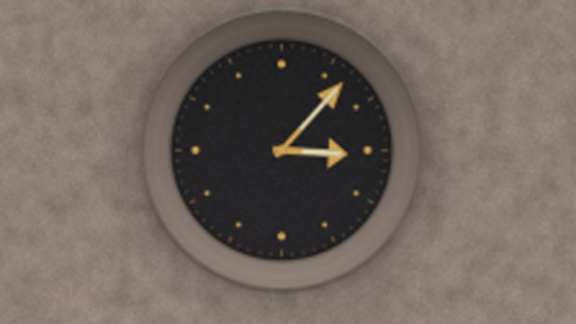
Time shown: 3:07
